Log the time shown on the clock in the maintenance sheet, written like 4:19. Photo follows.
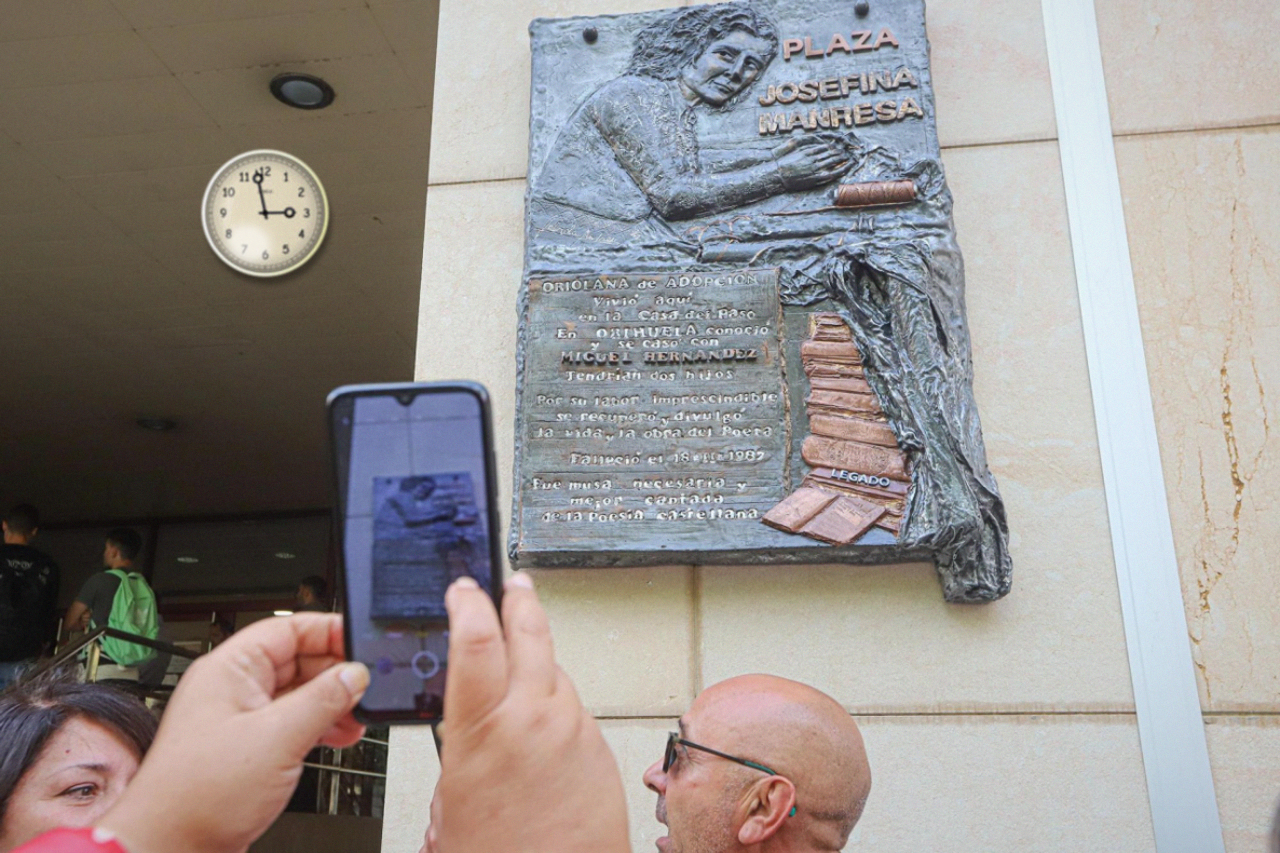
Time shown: 2:58
